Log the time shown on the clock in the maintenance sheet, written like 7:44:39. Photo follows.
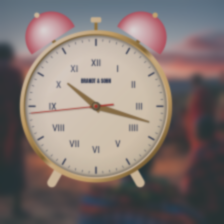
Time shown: 10:17:44
